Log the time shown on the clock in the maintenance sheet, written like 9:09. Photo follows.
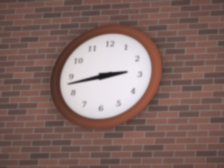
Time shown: 2:43
